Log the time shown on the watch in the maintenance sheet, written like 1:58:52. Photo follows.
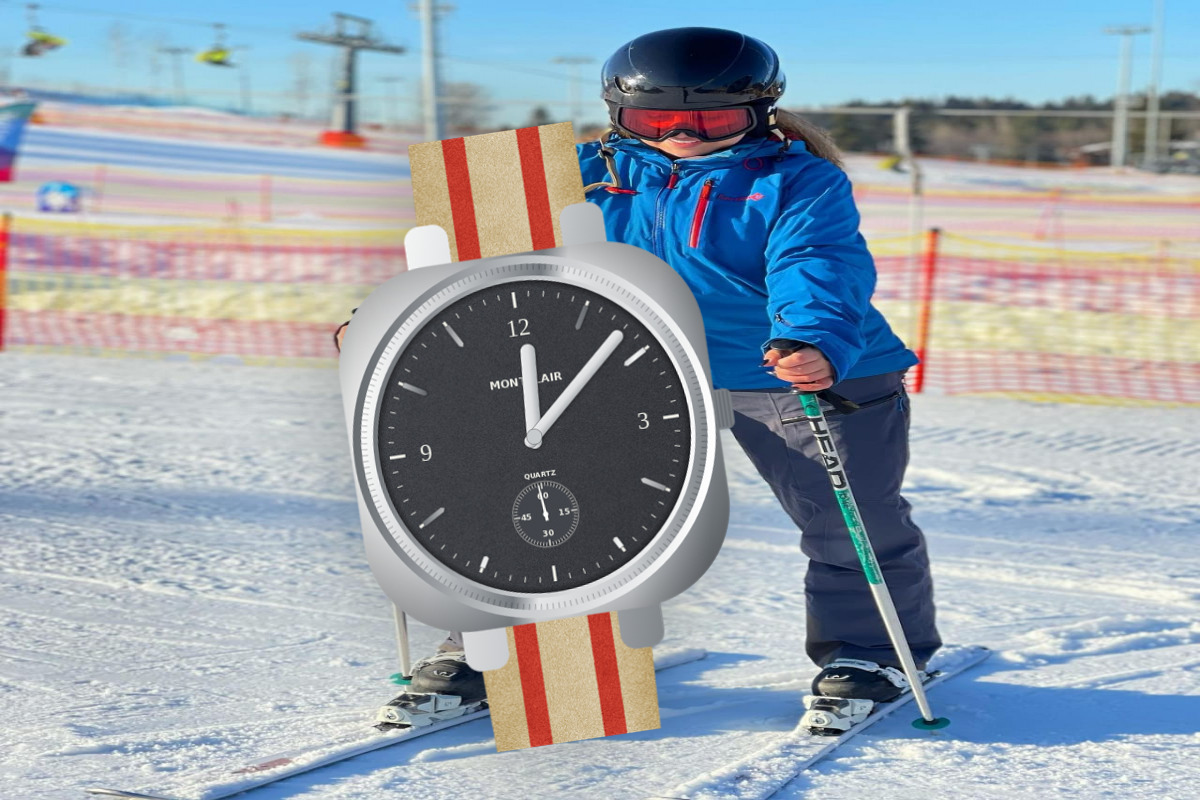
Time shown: 12:07:59
